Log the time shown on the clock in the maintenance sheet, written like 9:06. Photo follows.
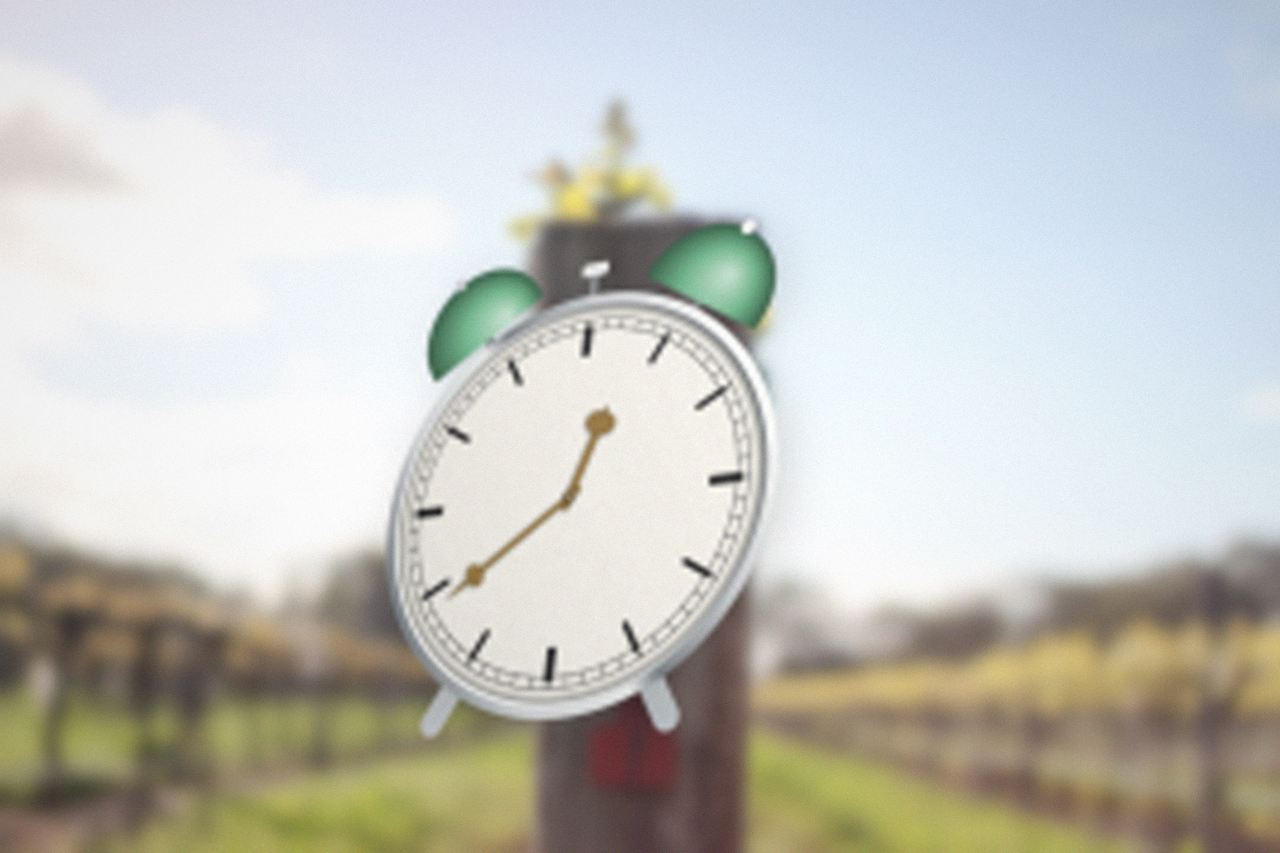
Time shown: 12:39
